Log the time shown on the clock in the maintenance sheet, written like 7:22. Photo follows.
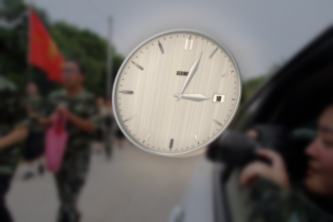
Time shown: 3:03
